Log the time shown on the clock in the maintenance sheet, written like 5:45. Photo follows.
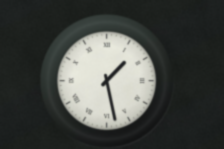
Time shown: 1:28
